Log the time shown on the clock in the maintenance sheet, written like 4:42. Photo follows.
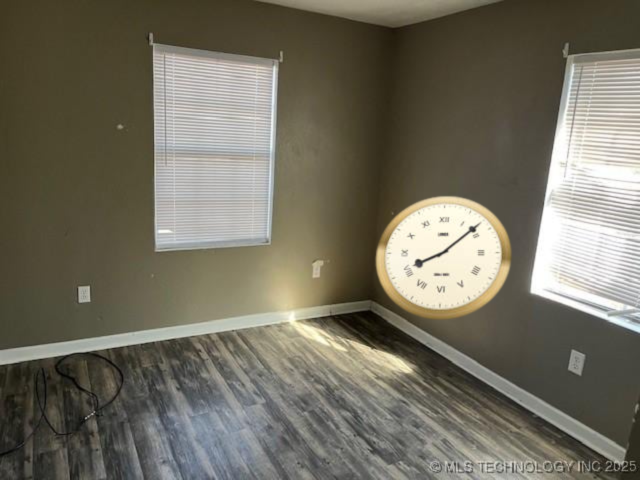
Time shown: 8:08
